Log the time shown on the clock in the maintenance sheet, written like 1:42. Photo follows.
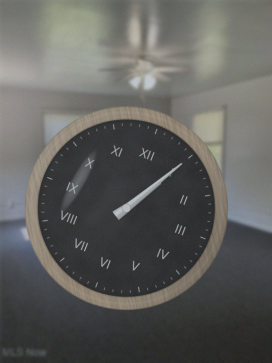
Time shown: 1:05
